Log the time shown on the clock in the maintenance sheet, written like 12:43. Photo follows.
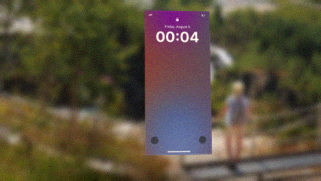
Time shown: 0:04
